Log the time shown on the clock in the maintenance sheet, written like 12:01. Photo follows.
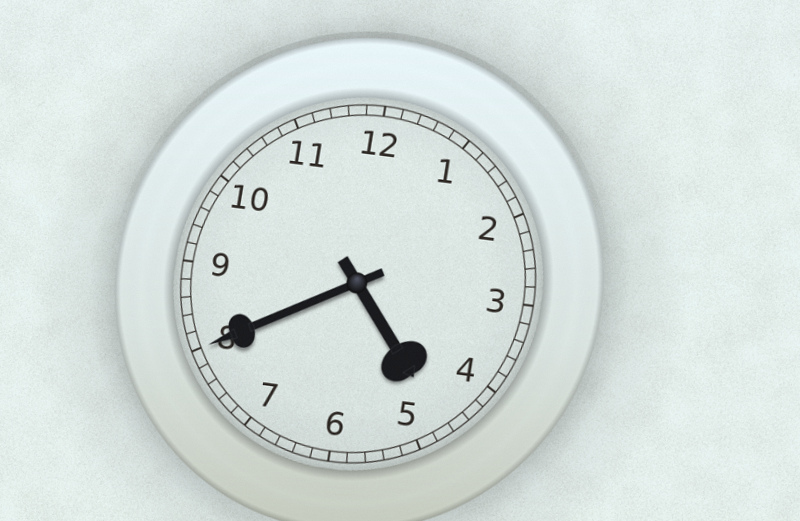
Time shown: 4:40
